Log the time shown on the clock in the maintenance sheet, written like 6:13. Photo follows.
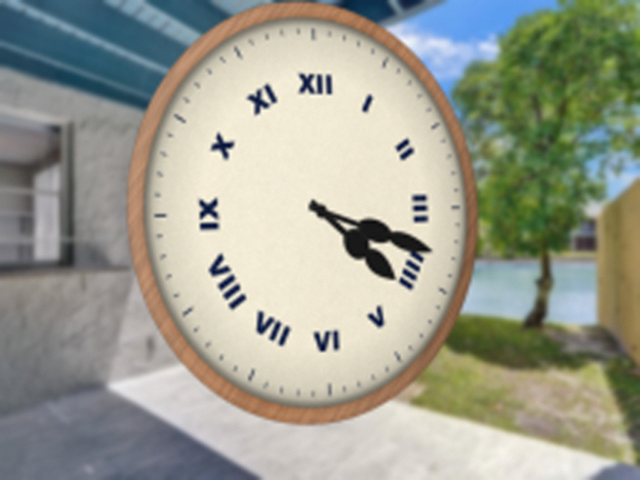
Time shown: 4:18
